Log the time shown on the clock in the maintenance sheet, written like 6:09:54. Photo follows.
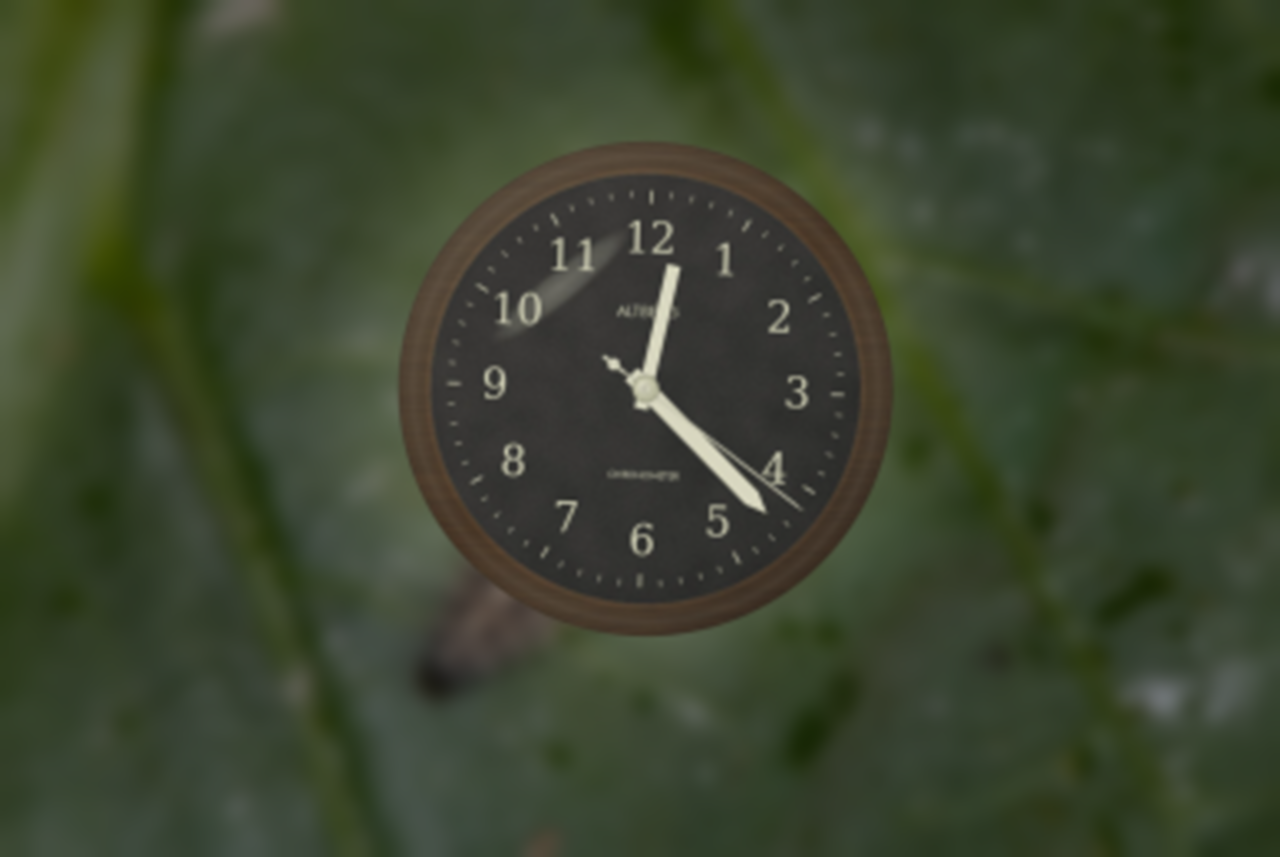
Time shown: 12:22:21
